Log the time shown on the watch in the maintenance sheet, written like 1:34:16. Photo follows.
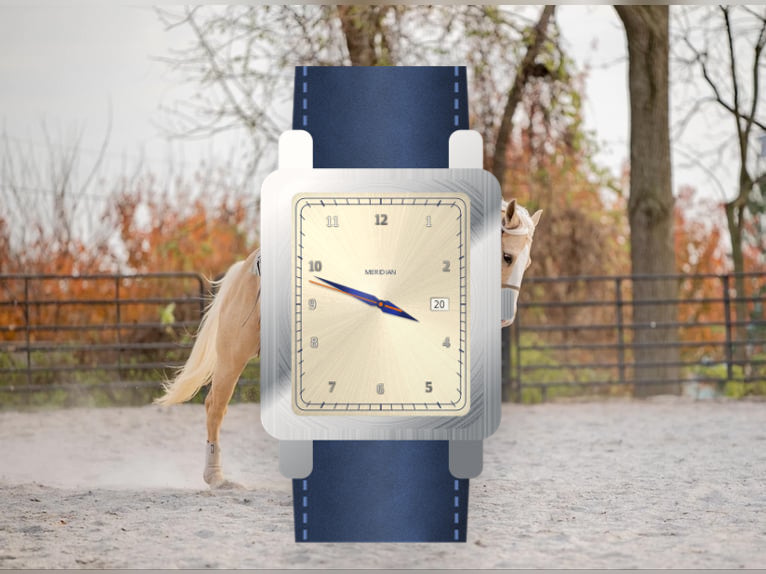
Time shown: 3:48:48
